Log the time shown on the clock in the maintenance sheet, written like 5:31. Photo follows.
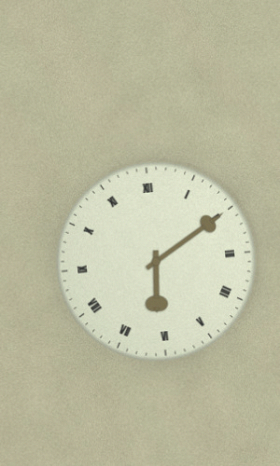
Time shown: 6:10
